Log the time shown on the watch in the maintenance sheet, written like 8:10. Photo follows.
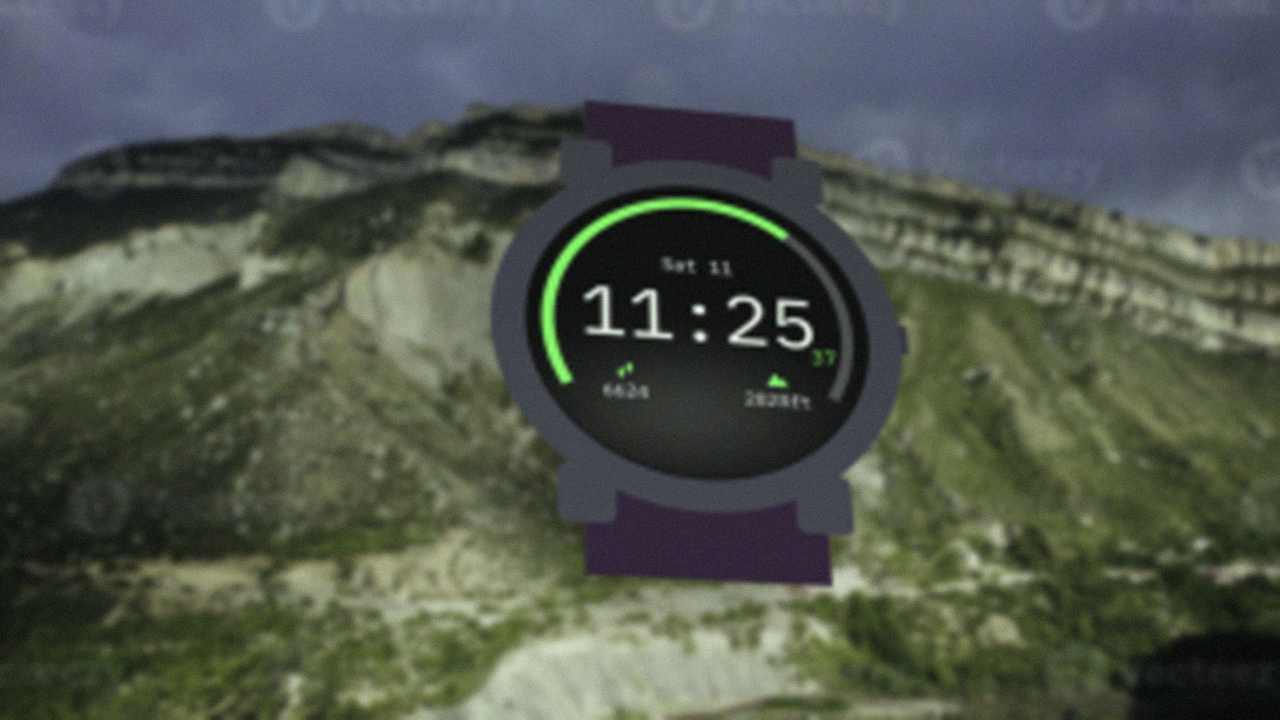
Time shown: 11:25
